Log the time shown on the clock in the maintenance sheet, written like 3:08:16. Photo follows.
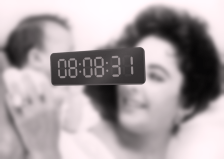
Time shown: 8:08:31
